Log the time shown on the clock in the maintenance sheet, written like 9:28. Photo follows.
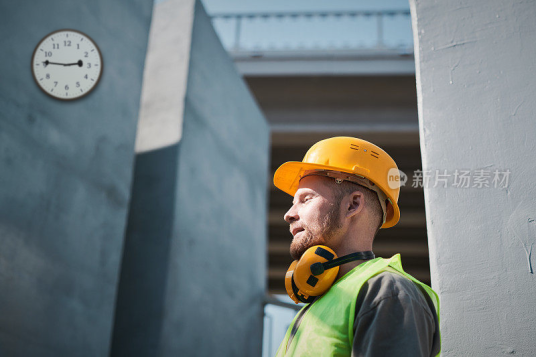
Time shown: 2:46
